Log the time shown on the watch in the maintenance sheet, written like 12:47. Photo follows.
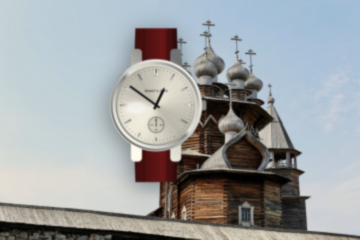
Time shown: 12:51
